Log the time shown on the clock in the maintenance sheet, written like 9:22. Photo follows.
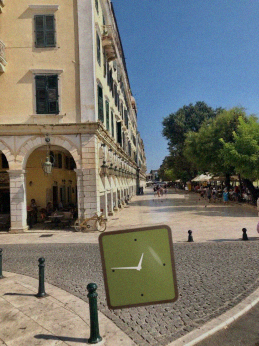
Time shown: 12:46
